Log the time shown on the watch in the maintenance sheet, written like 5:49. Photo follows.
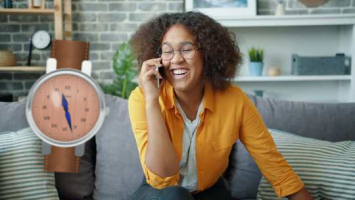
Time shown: 11:27
